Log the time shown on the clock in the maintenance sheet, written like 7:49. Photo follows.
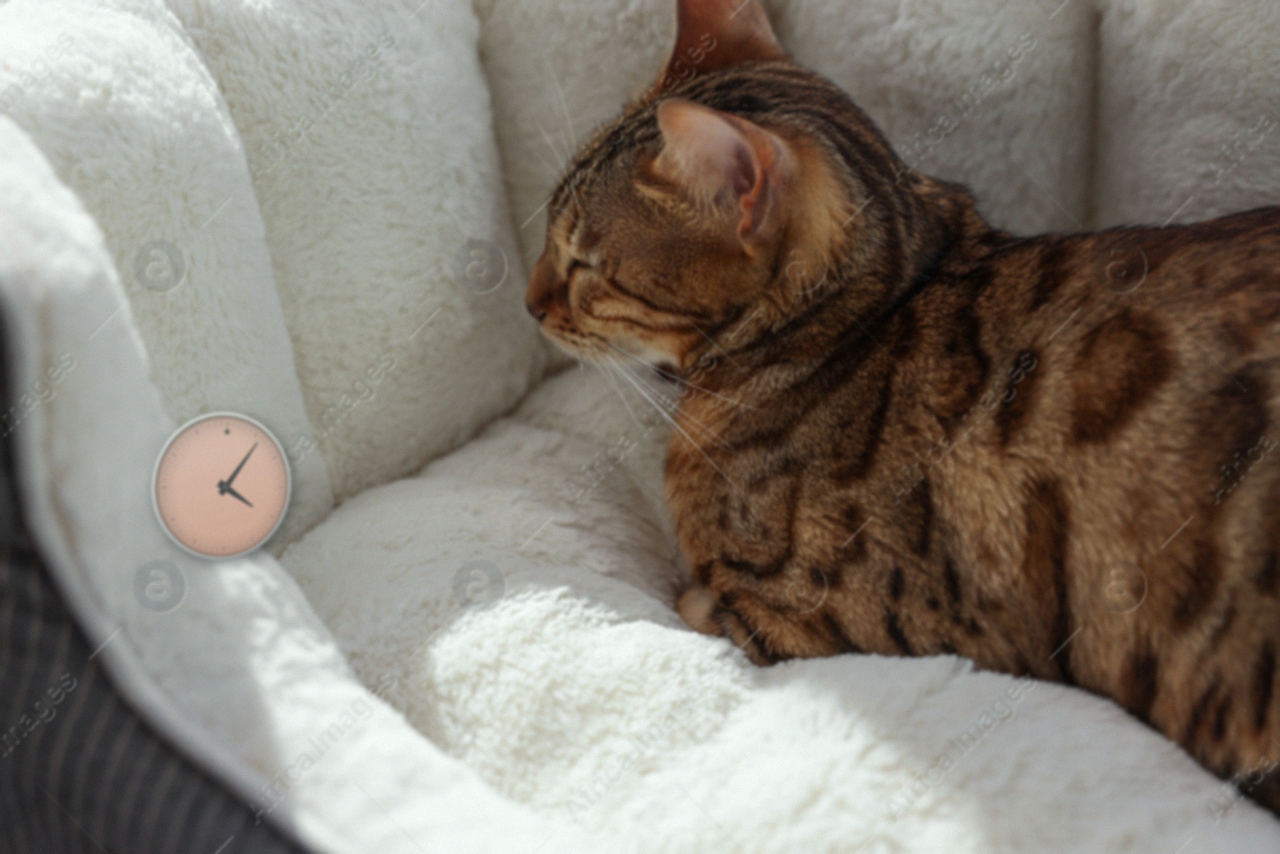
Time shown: 4:06
